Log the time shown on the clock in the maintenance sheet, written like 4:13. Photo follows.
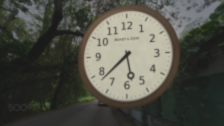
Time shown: 5:38
